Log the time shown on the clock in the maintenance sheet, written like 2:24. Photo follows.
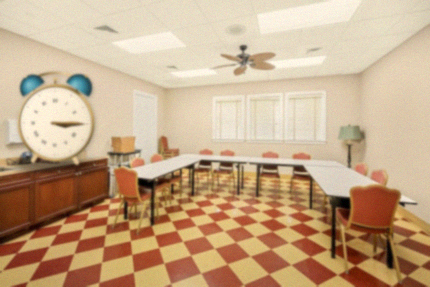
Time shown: 3:15
